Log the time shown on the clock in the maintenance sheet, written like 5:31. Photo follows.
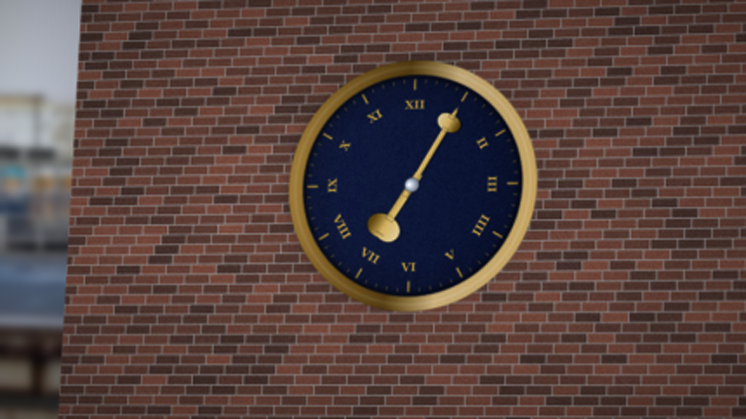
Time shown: 7:05
